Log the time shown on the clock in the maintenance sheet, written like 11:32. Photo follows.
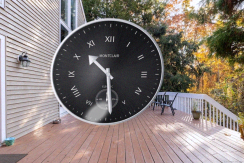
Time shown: 10:29
